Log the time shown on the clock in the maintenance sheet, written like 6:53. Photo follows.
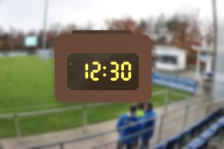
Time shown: 12:30
